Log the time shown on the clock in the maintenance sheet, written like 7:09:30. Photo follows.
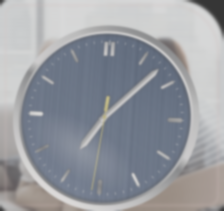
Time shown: 7:07:31
